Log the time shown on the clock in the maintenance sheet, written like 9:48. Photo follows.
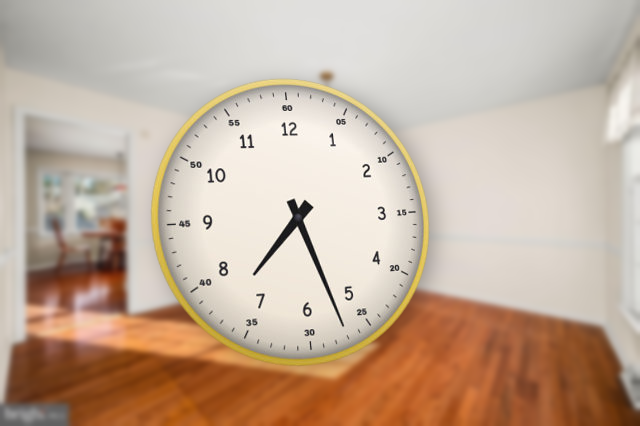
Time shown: 7:27
